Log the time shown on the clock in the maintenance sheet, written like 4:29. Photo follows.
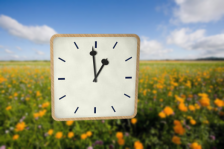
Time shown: 12:59
